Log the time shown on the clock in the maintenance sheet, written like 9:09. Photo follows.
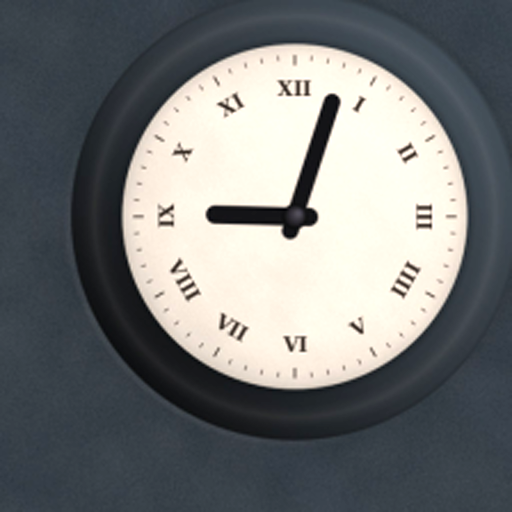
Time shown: 9:03
